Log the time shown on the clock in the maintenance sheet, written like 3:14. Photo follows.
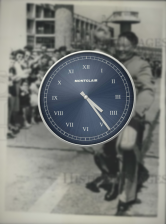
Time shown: 4:24
